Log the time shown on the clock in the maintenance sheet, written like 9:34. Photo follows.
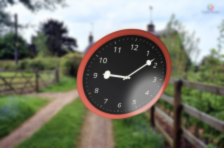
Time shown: 9:08
